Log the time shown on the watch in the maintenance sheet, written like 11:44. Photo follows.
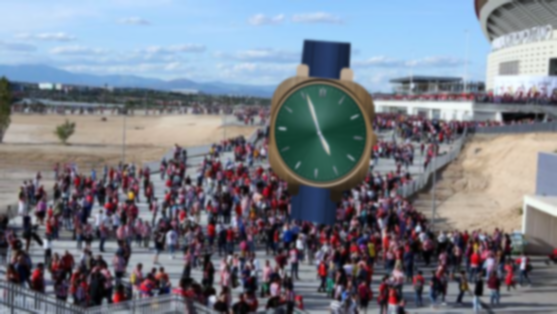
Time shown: 4:56
